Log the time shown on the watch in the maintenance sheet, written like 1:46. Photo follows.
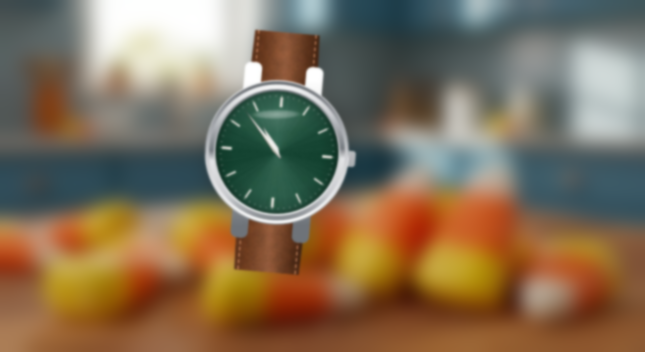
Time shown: 10:53
